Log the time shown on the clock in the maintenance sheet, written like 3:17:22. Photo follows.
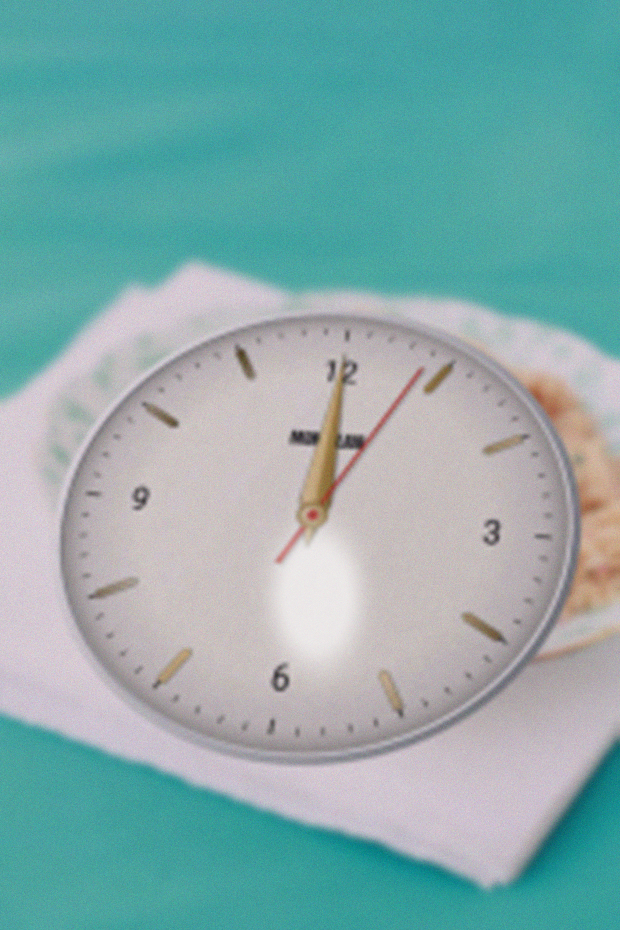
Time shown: 12:00:04
